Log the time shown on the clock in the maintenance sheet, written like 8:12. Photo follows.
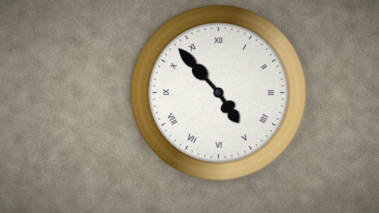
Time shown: 4:53
